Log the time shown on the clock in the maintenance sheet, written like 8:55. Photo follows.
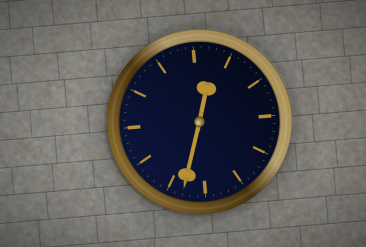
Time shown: 12:33
